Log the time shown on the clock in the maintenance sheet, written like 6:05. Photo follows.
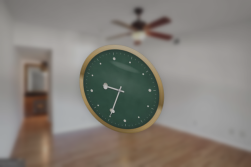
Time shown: 9:35
